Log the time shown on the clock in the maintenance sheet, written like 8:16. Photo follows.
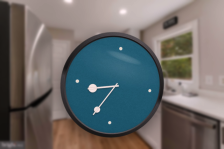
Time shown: 8:35
